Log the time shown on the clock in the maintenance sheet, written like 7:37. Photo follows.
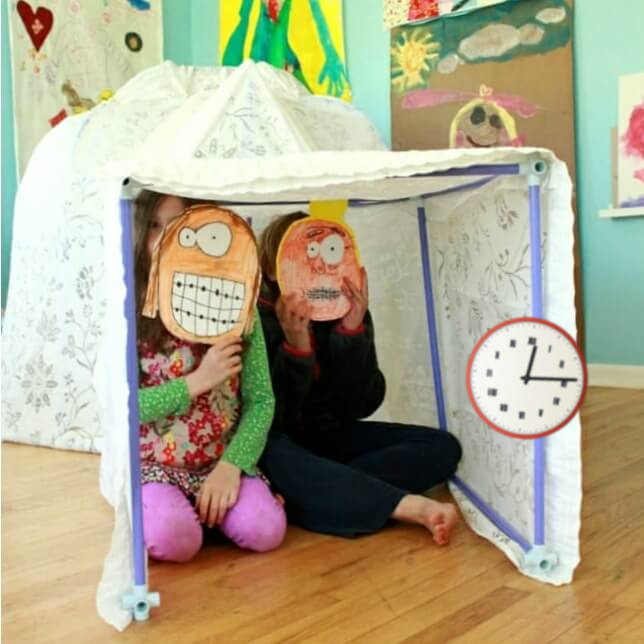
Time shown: 12:14
